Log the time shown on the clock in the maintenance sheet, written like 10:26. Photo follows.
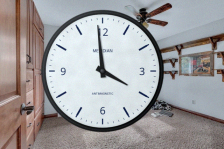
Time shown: 3:59
